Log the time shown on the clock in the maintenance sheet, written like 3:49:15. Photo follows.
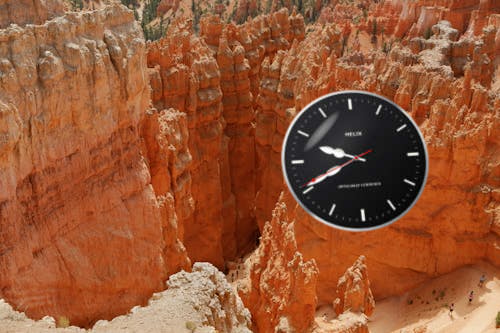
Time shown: 9:40:41
